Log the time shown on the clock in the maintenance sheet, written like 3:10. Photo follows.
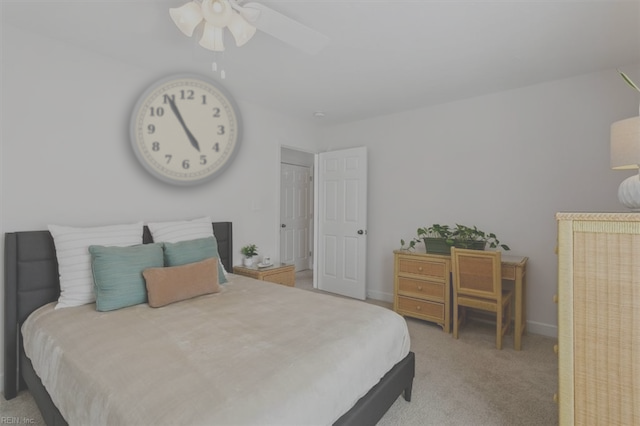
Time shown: 4:55
